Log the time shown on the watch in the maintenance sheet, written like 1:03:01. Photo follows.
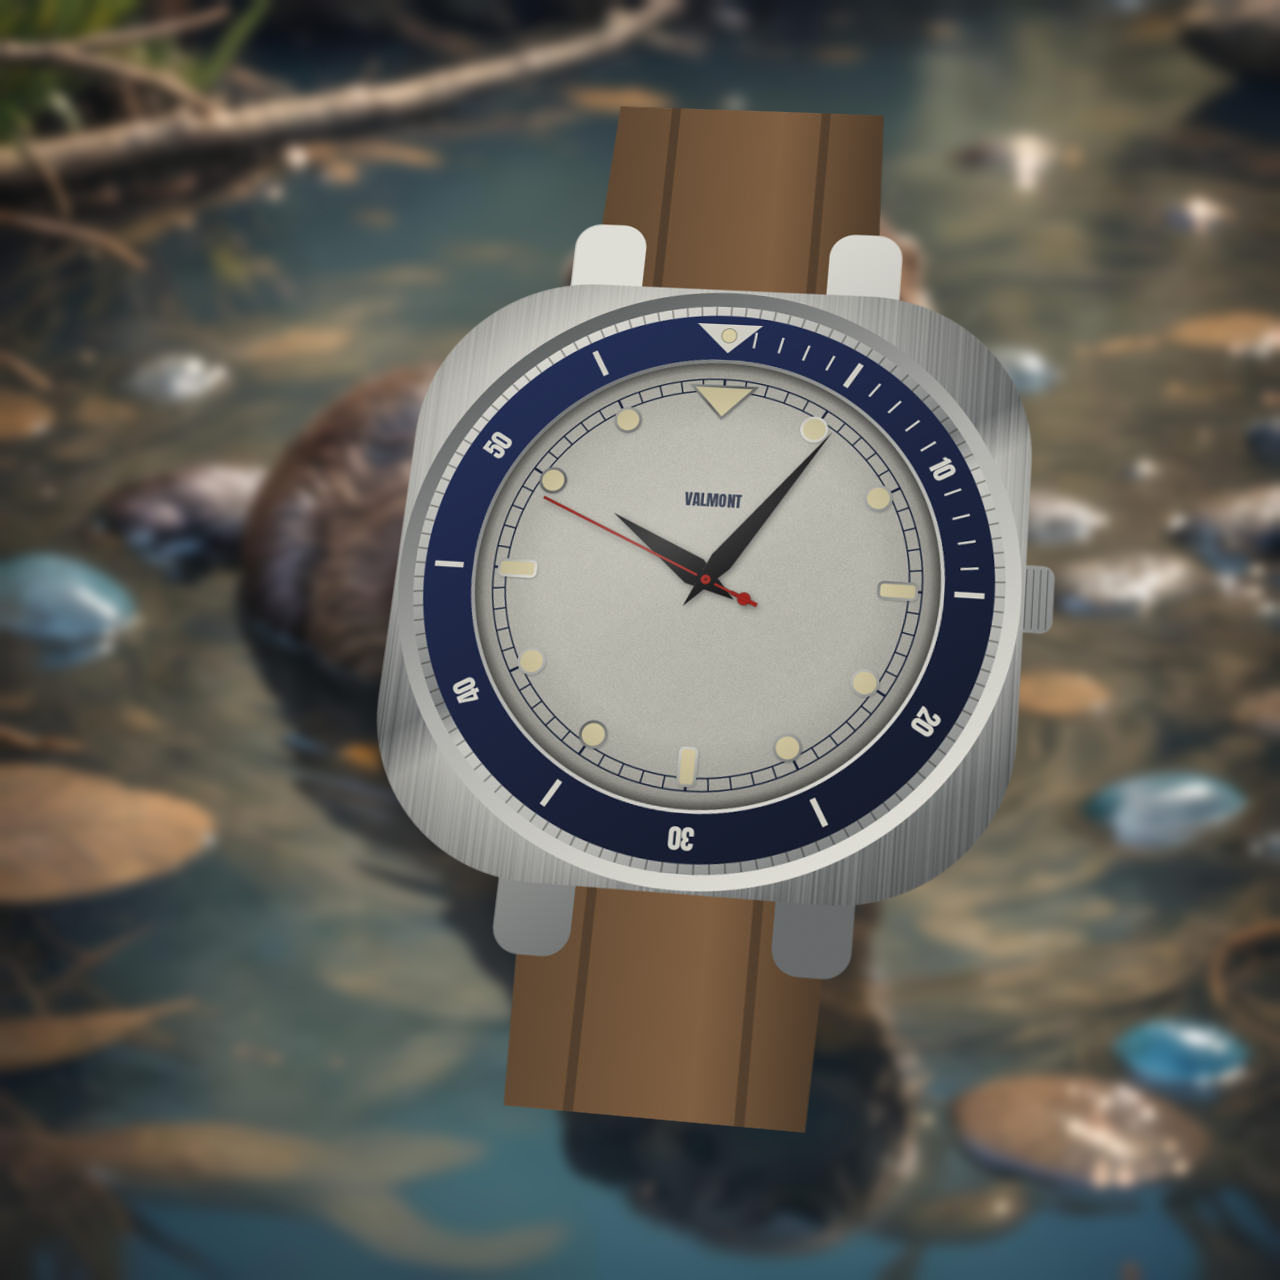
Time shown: 10:05:49
